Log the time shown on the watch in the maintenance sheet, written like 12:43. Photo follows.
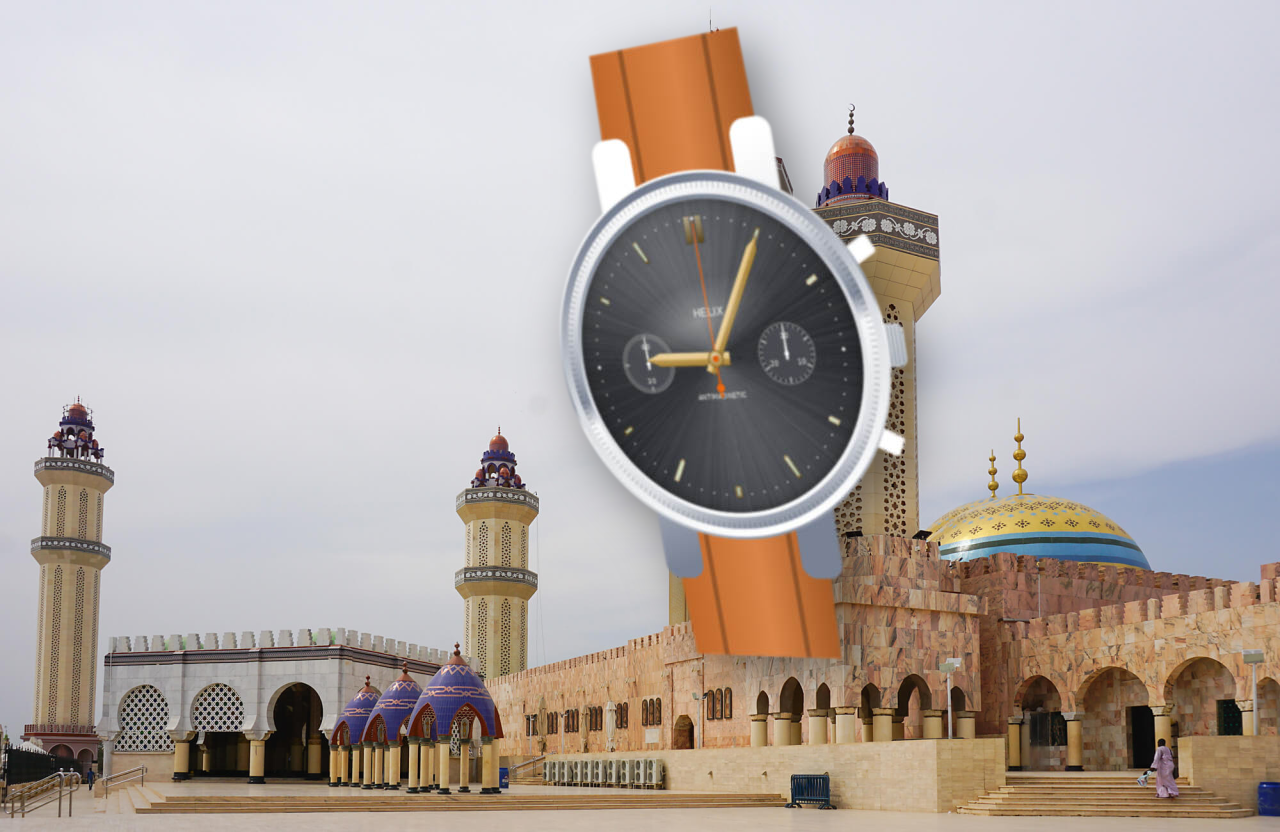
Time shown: 9:05
